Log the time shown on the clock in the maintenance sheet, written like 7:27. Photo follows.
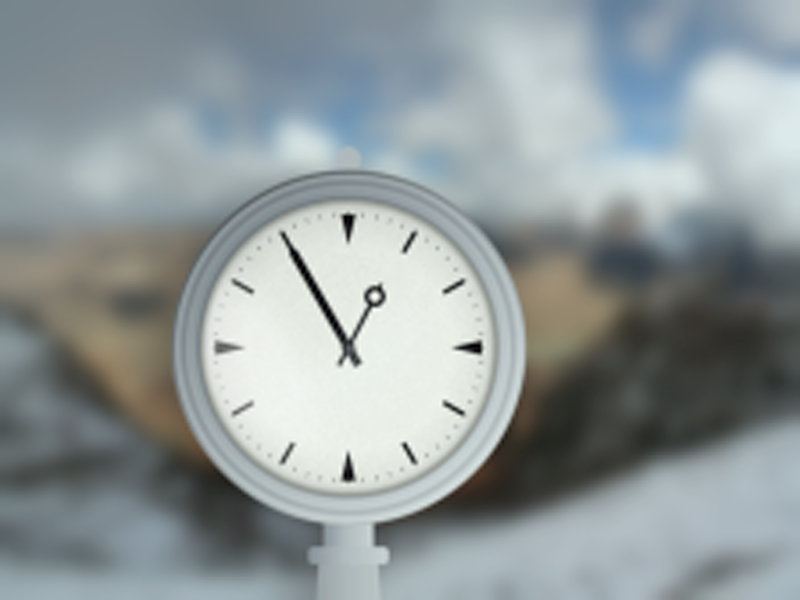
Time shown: 12:55
